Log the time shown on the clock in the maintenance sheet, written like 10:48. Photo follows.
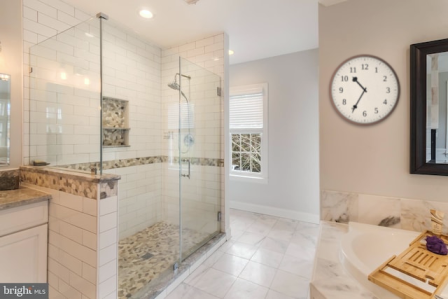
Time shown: 10:35
